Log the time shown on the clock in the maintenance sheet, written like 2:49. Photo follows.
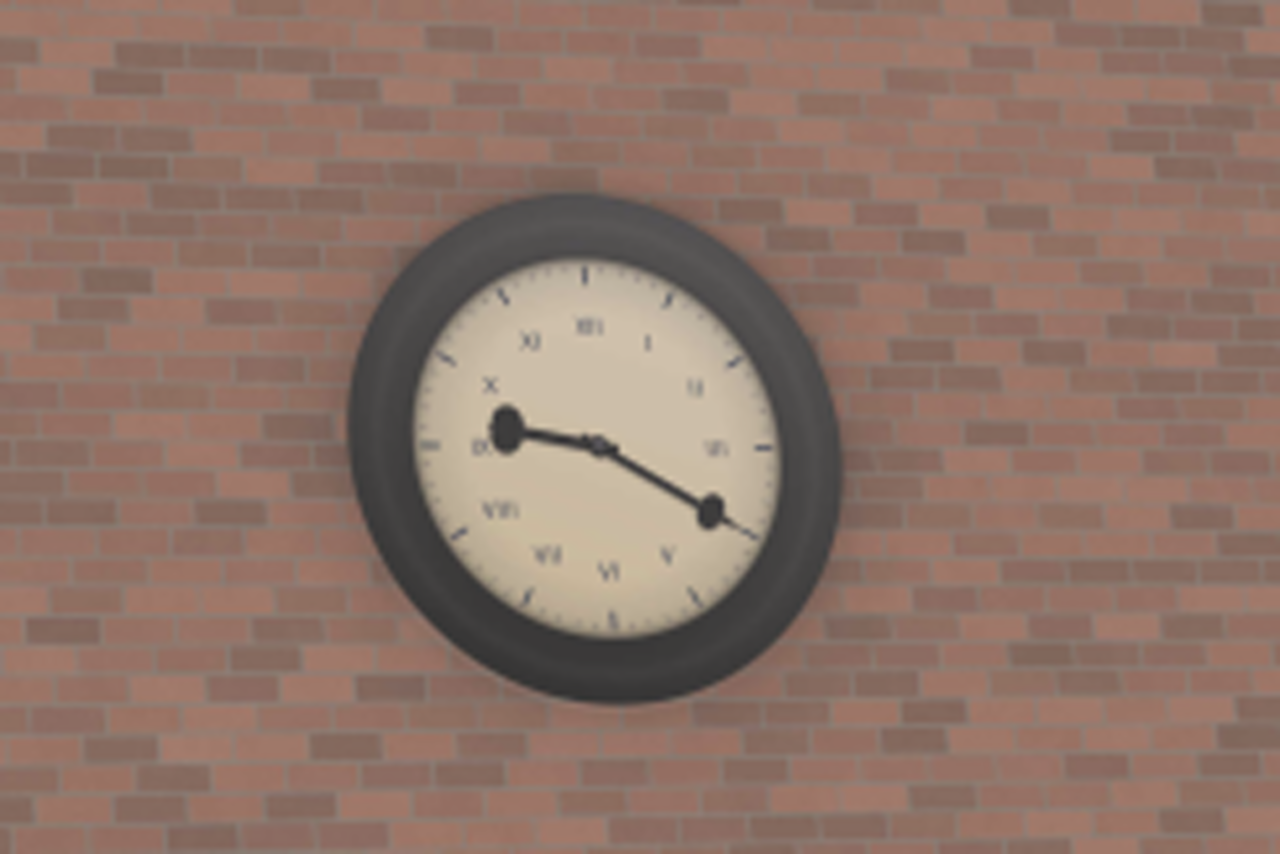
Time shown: 9:20
